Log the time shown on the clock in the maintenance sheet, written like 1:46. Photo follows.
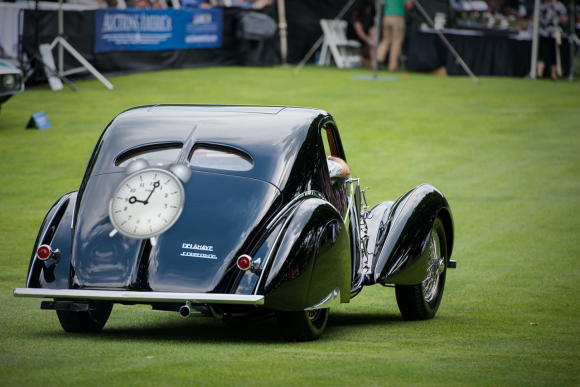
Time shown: 9:02
